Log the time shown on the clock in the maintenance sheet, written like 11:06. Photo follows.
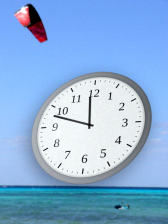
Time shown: 11:48
